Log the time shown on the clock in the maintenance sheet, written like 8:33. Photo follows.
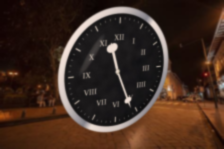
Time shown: 11:26
